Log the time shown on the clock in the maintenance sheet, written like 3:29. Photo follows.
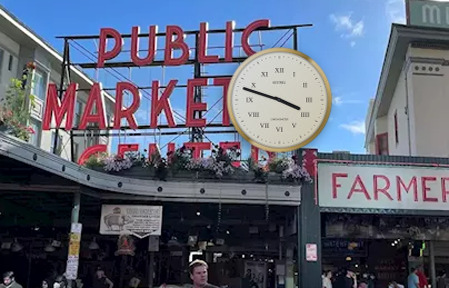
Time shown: 3:48
